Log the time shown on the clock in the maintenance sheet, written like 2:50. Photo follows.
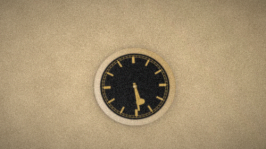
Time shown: 5:29
